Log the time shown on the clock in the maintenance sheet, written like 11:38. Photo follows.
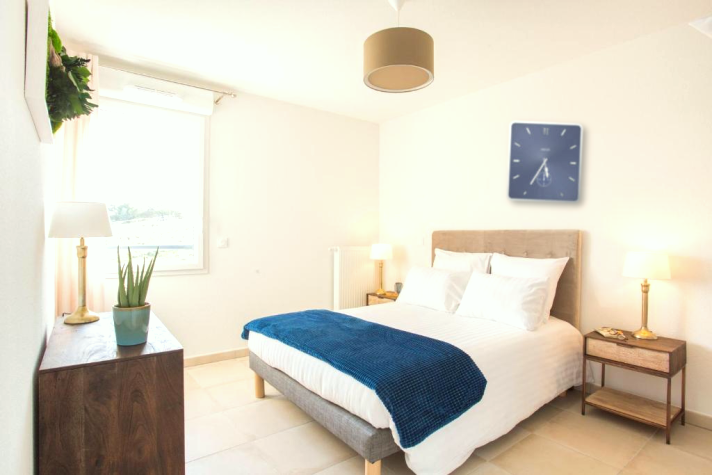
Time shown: 5:35
